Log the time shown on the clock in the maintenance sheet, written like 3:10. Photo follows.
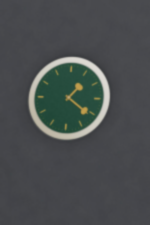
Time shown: 1:21
